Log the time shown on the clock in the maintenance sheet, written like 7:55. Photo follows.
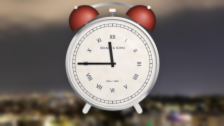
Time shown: 11:45
